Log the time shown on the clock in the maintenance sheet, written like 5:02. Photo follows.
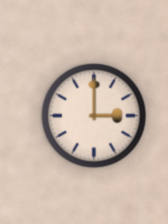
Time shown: 3:00
